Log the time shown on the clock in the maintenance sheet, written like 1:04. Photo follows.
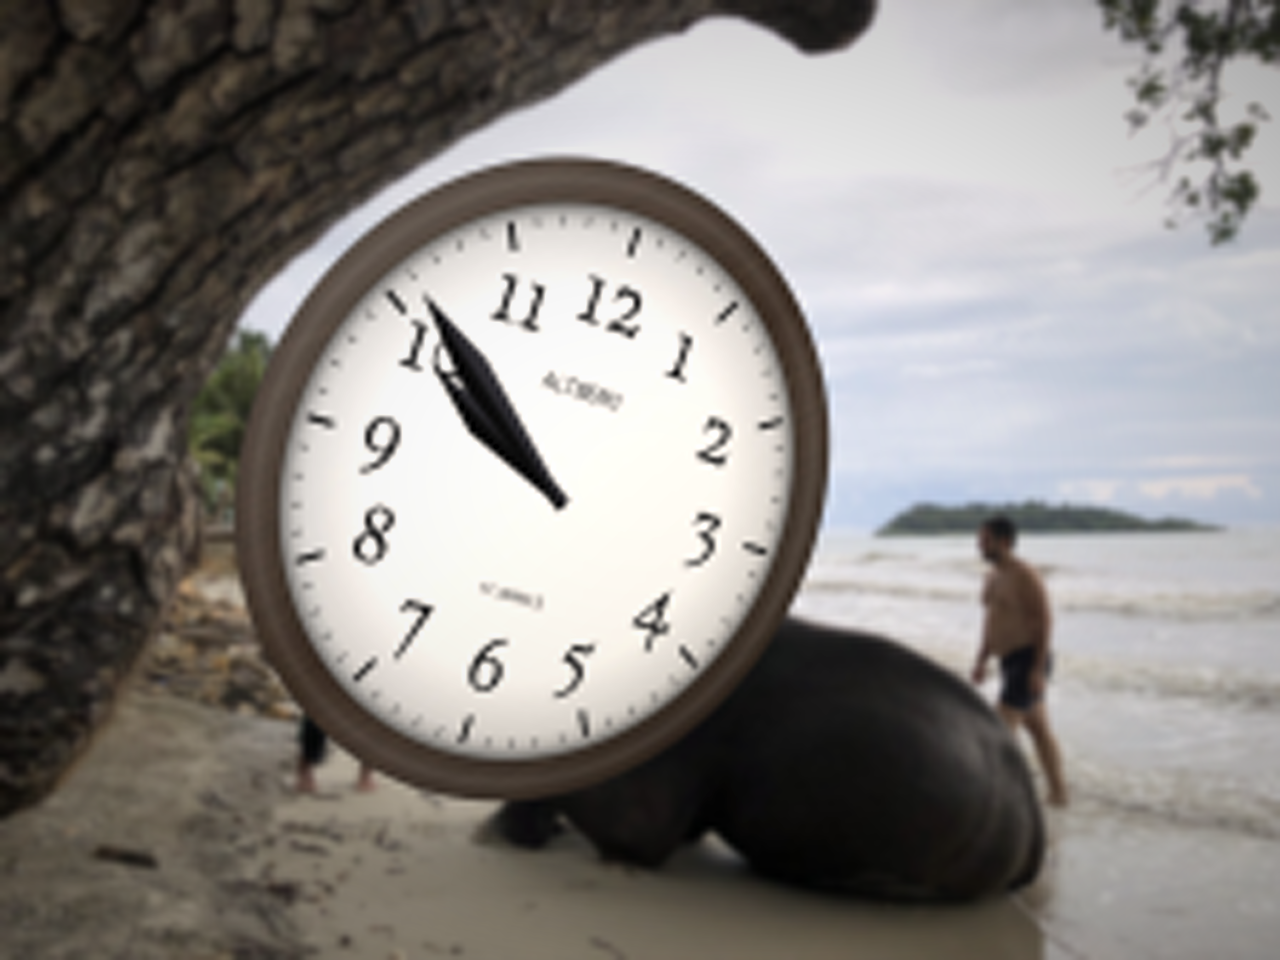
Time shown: 9:51
